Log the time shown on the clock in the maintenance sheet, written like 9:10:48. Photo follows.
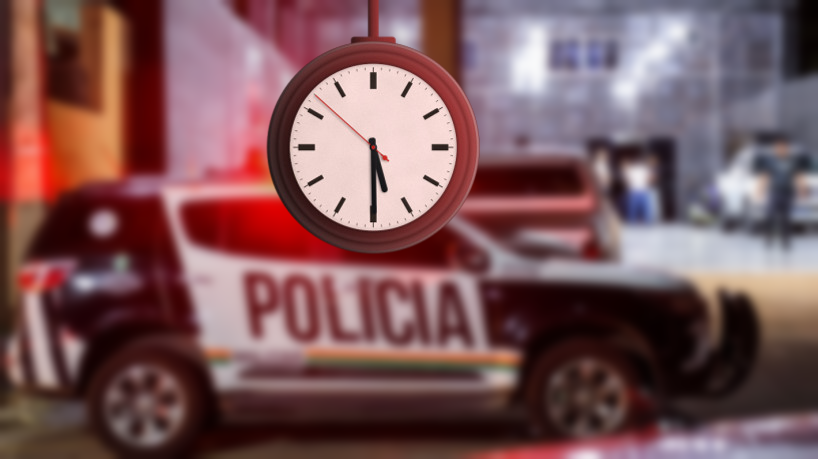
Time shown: 5:29:52
